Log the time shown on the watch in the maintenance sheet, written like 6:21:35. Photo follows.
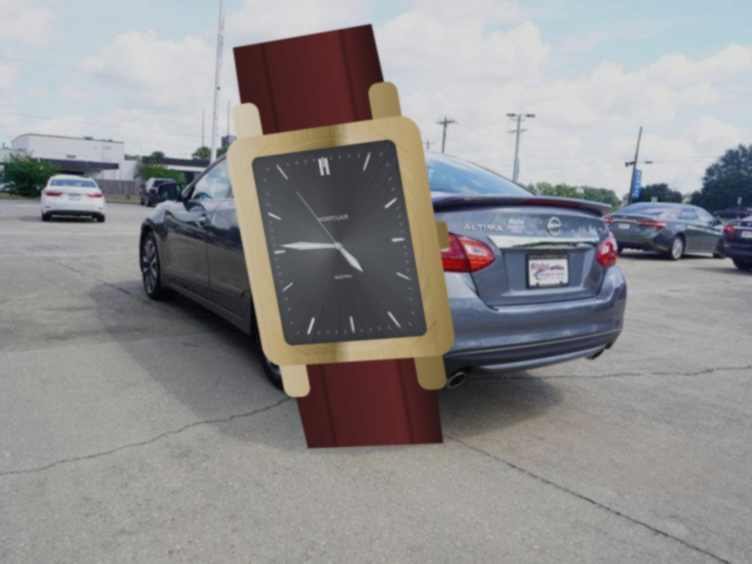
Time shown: 4:45:55
